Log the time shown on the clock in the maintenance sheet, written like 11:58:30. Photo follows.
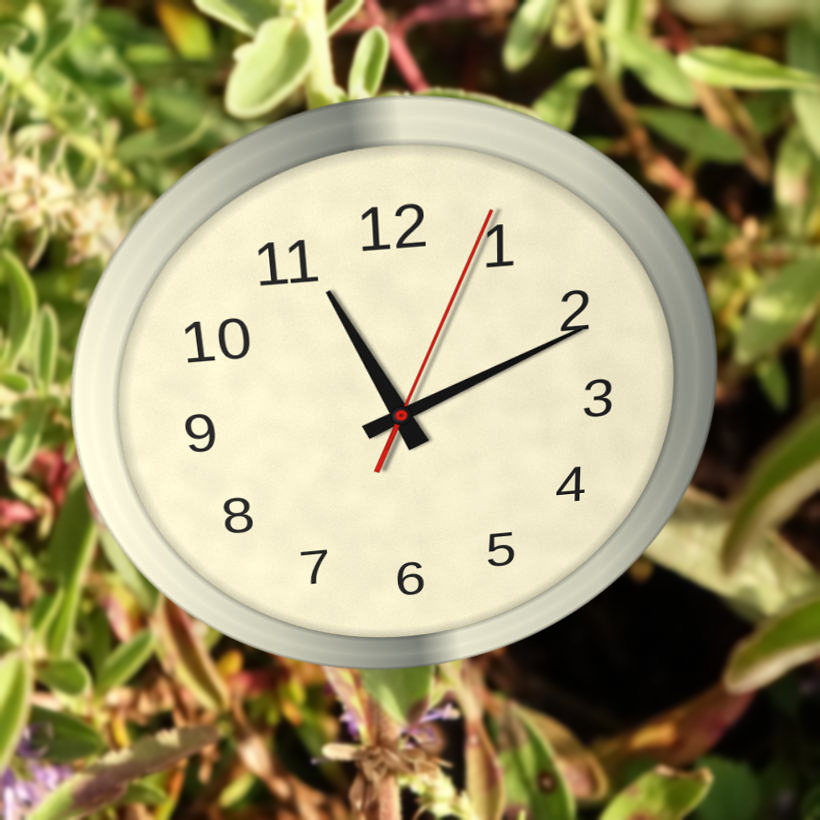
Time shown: 11:11:04
